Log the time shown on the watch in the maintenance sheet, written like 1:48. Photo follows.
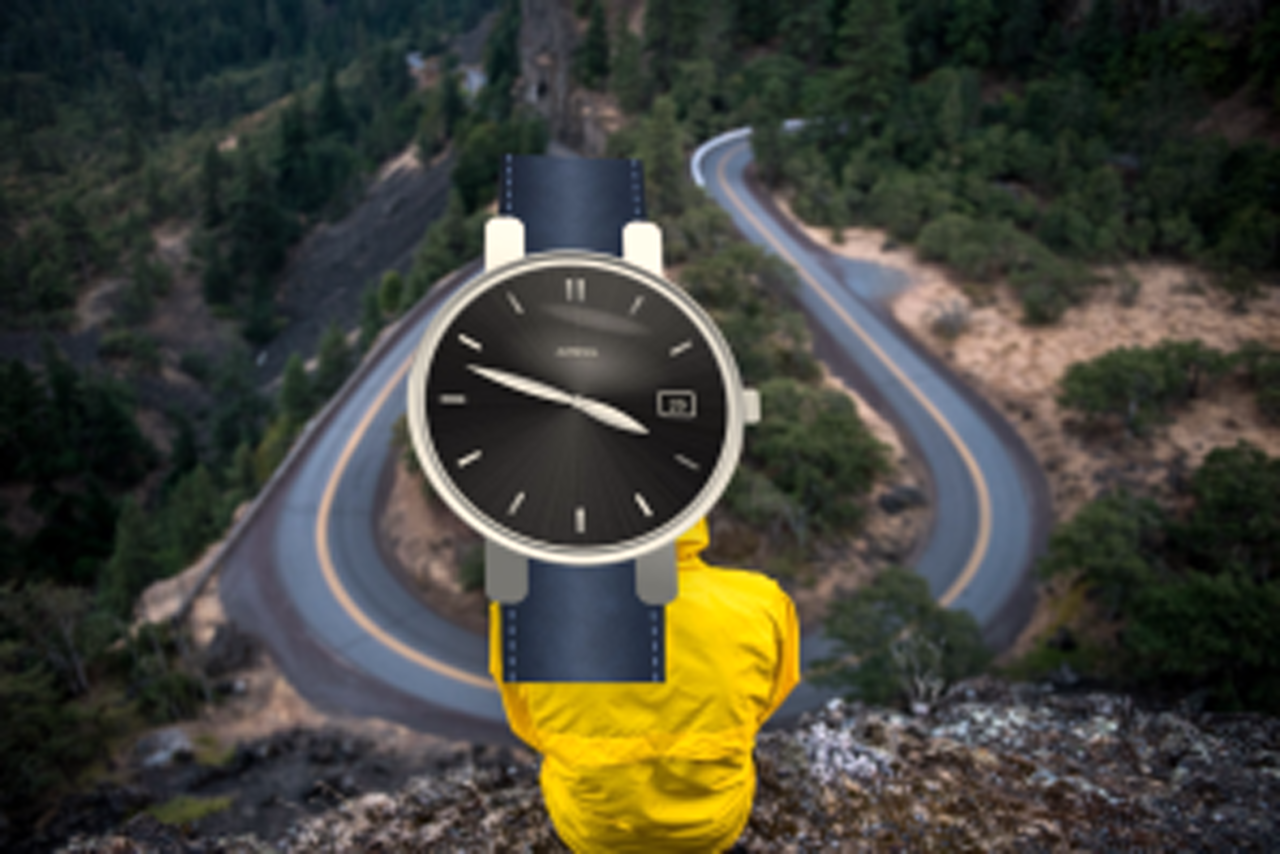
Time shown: 3:48
